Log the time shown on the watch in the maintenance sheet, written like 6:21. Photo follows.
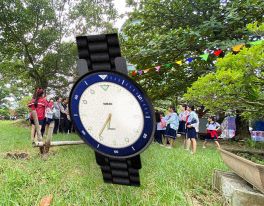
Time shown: 6:36
